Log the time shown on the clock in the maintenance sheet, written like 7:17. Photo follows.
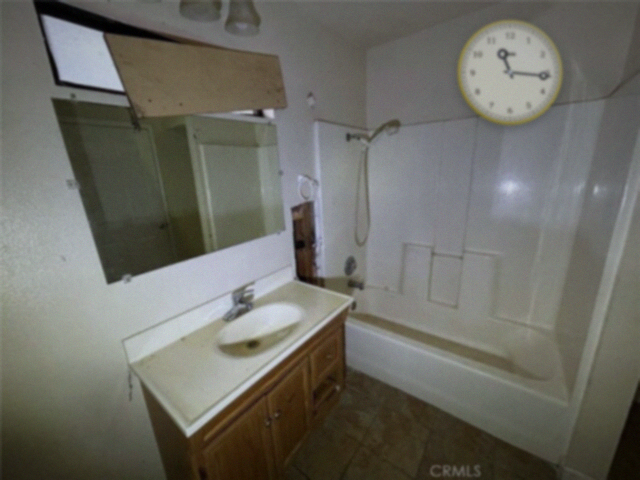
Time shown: 11:16
